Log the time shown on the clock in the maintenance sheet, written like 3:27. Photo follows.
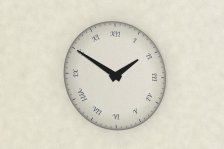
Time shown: 1:50
